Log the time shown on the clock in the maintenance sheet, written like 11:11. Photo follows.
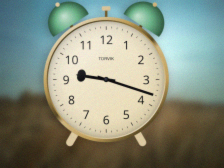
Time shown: 9:18
